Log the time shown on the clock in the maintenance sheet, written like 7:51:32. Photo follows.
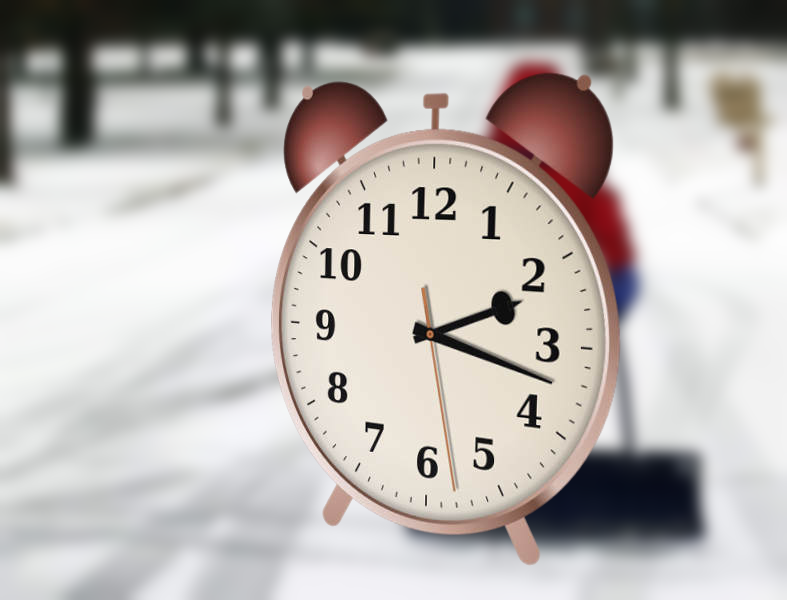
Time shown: 2:17:28
